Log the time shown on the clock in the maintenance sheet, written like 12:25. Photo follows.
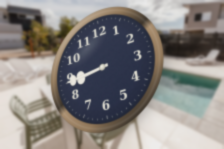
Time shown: 8:44
